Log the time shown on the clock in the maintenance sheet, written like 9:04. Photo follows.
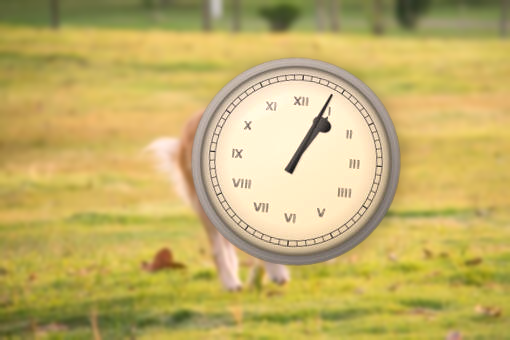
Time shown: 1:04
